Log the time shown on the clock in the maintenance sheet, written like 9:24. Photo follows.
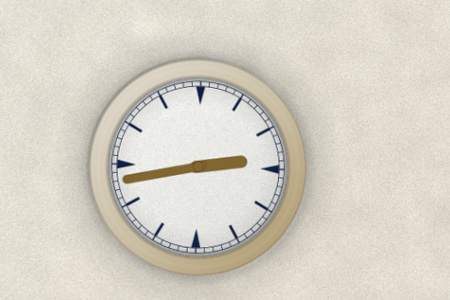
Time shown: 2:43
